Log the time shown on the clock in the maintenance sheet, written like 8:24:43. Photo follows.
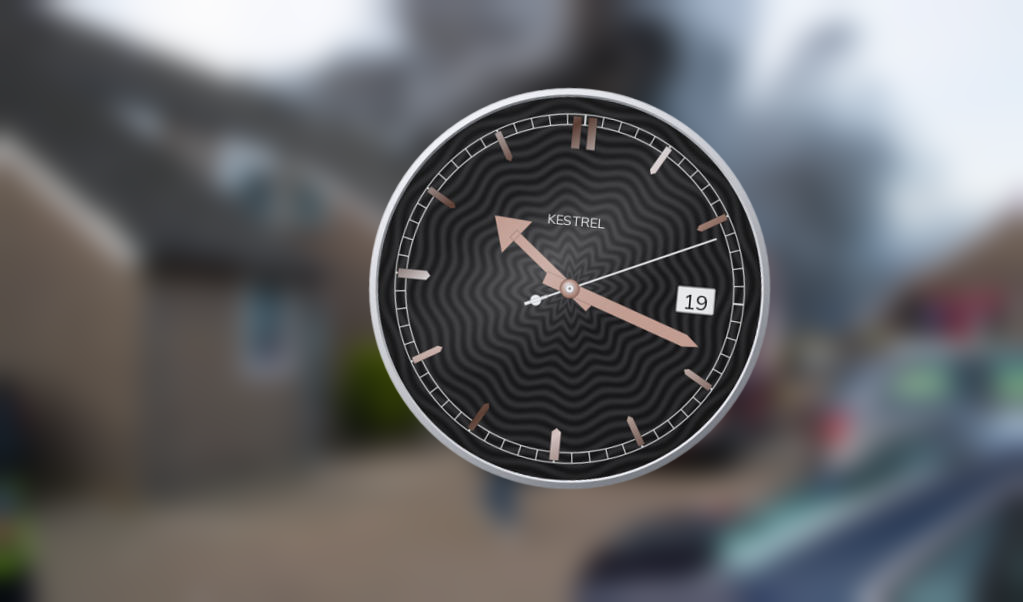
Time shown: 10:18:11
